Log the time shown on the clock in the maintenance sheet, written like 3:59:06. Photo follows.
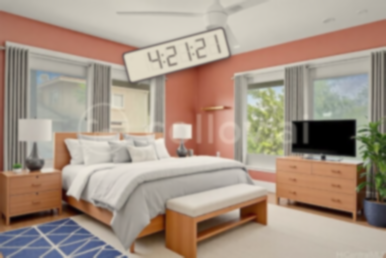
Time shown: 4:21:21
